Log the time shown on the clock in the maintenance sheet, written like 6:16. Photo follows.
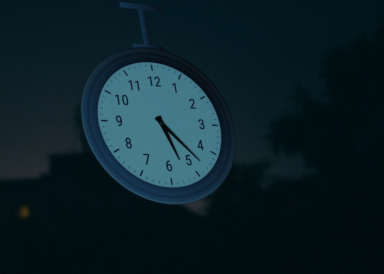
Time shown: 5:23
